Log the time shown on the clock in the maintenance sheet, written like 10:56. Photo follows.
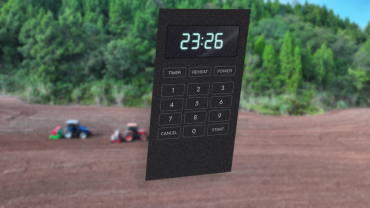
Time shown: 23:26
